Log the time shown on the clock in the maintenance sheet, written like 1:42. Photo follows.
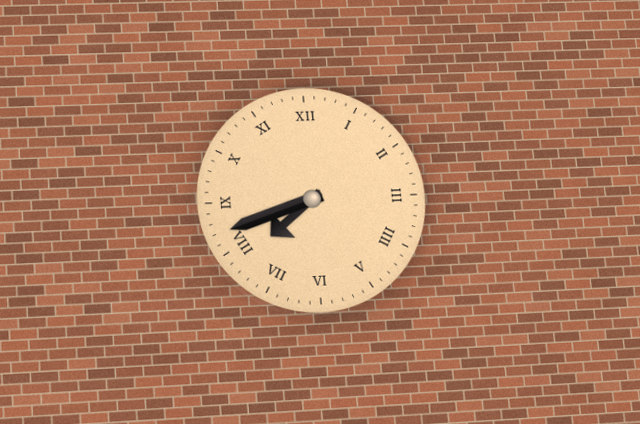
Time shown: 7:42
